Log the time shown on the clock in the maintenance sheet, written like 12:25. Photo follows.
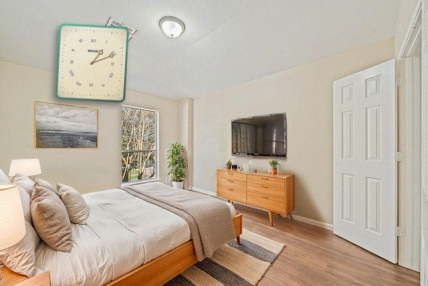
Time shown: 1:11
